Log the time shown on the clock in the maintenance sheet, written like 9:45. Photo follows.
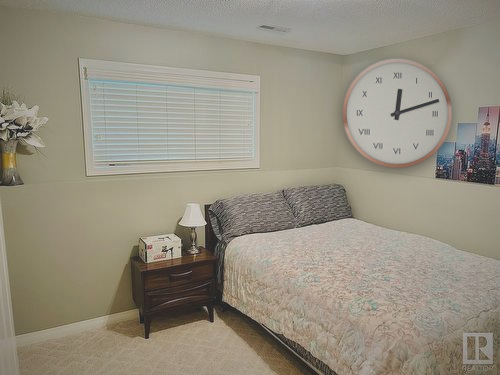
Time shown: 12:12
